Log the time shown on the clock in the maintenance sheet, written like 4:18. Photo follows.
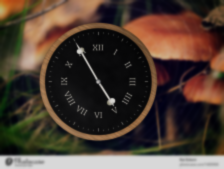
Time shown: 4:55
